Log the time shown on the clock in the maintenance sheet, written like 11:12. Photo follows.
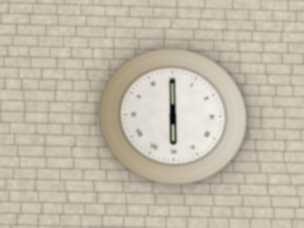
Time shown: 6:00
